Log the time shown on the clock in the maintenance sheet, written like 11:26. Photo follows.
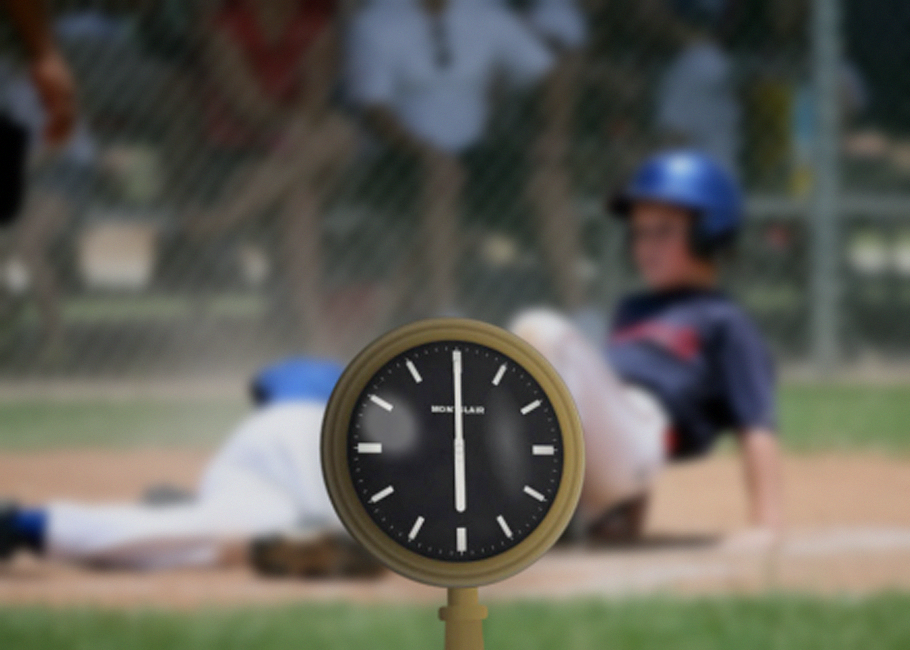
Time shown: 6:00
